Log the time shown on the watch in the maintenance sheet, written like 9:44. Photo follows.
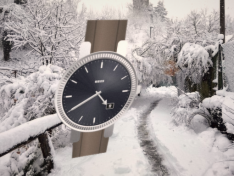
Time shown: 4:40
